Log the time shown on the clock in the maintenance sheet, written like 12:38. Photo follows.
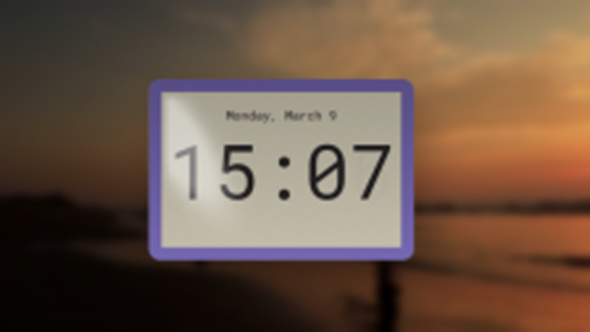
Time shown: 15:07
